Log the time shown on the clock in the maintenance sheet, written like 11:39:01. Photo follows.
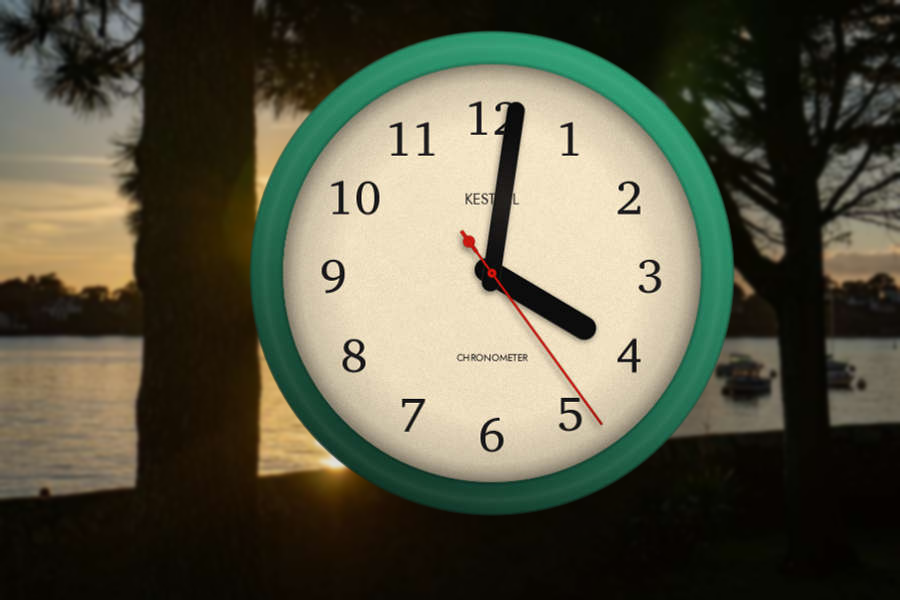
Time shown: 4:01:24
